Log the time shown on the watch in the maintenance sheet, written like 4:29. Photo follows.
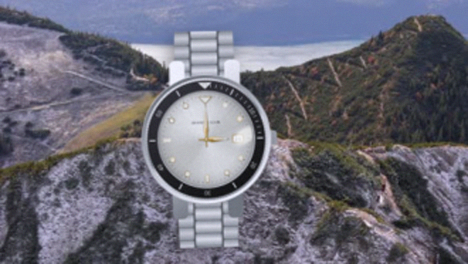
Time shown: 3:00
